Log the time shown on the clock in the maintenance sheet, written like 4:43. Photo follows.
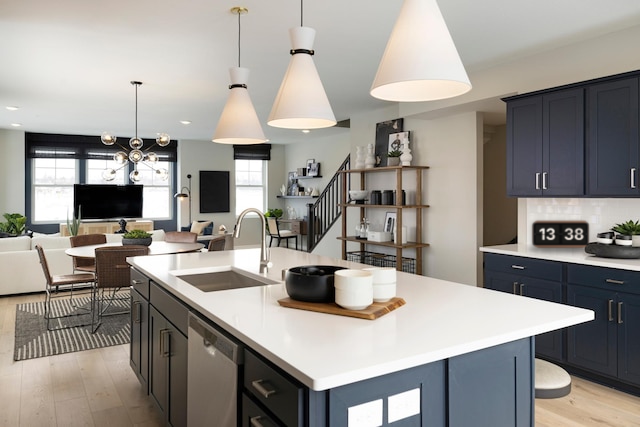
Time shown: 13:38
